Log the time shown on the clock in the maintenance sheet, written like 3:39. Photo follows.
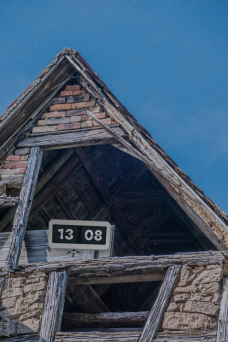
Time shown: 13:08
